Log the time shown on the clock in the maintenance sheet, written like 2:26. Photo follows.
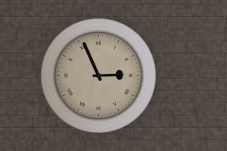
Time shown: 2:56
